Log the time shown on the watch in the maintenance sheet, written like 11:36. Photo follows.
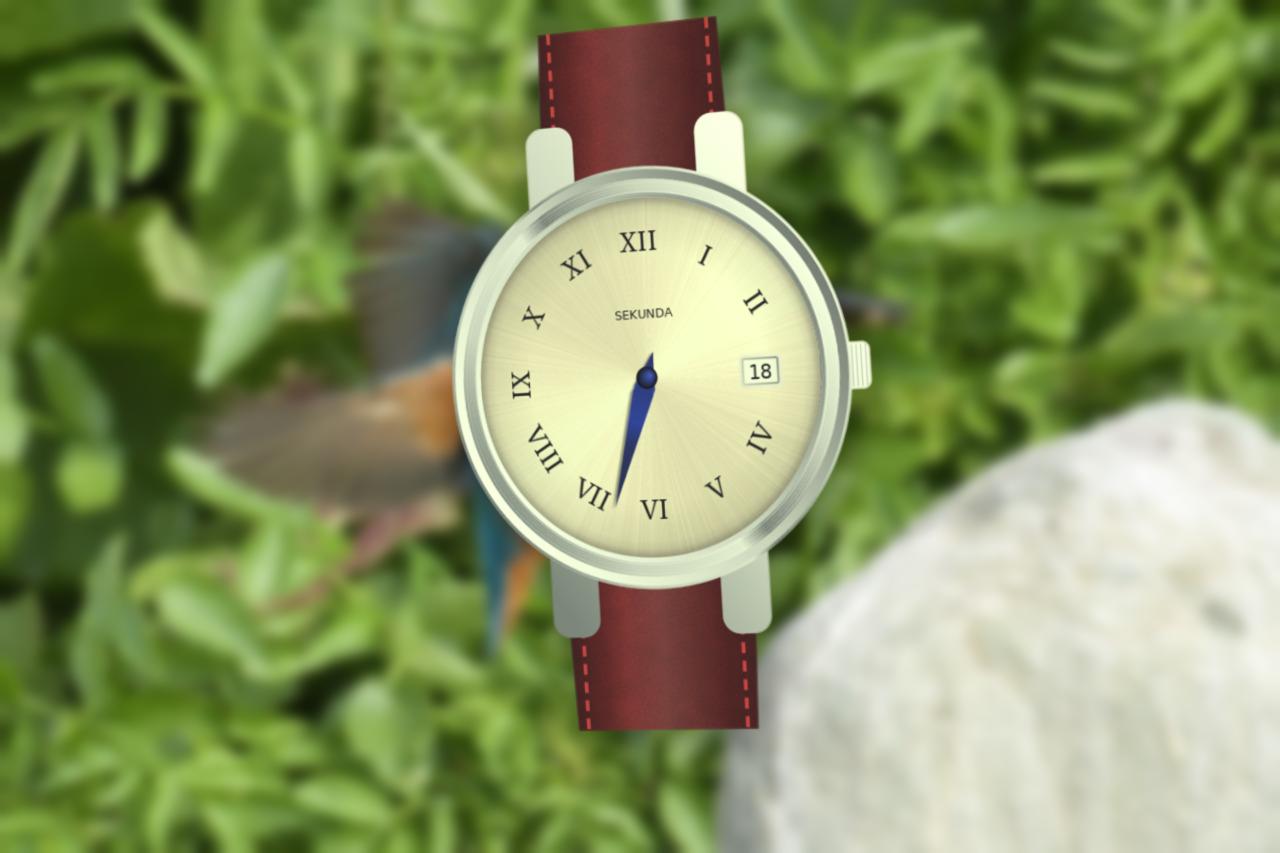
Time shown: 6:33
